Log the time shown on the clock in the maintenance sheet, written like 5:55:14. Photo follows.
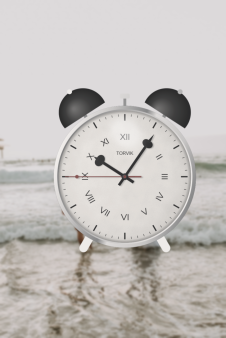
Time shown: 10:05:45
